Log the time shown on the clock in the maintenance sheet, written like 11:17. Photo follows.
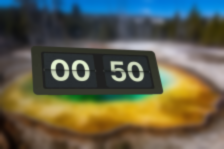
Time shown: 0:50
